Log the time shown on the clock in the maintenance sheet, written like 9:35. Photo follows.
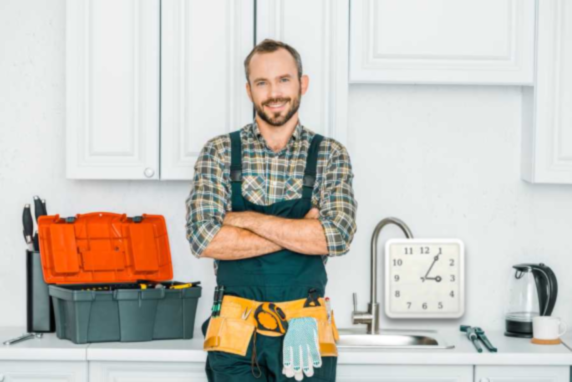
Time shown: 3:05
